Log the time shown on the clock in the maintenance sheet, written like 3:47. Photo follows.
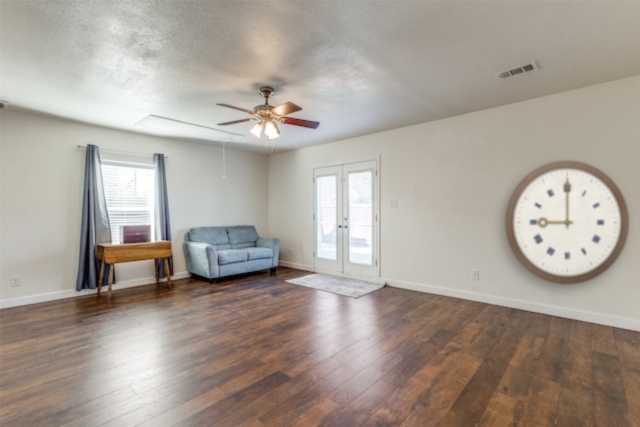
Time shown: 9:00
